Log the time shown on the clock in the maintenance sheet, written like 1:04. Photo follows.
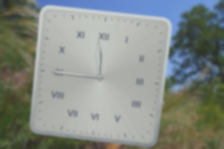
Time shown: 11:45
